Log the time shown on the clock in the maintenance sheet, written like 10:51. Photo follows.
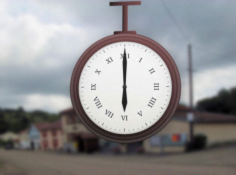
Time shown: 6:00
